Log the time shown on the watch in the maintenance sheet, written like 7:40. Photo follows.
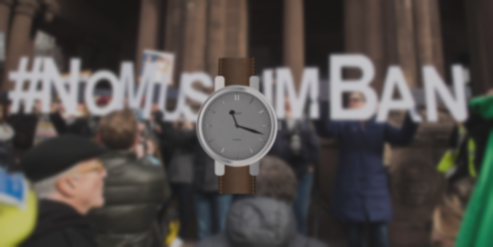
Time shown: 11:18
